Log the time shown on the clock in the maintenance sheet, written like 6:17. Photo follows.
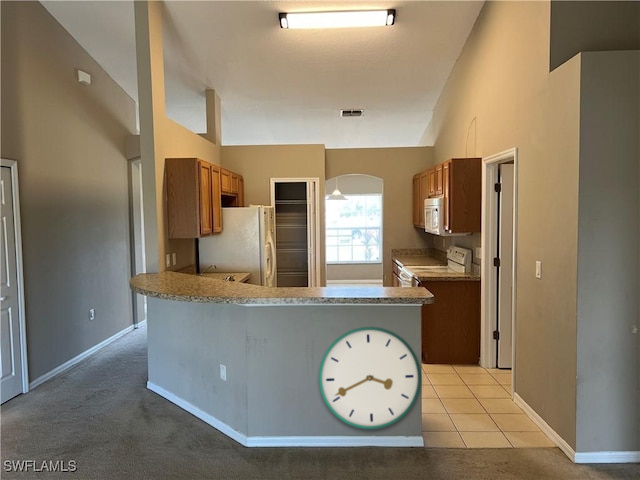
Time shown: 3:41
